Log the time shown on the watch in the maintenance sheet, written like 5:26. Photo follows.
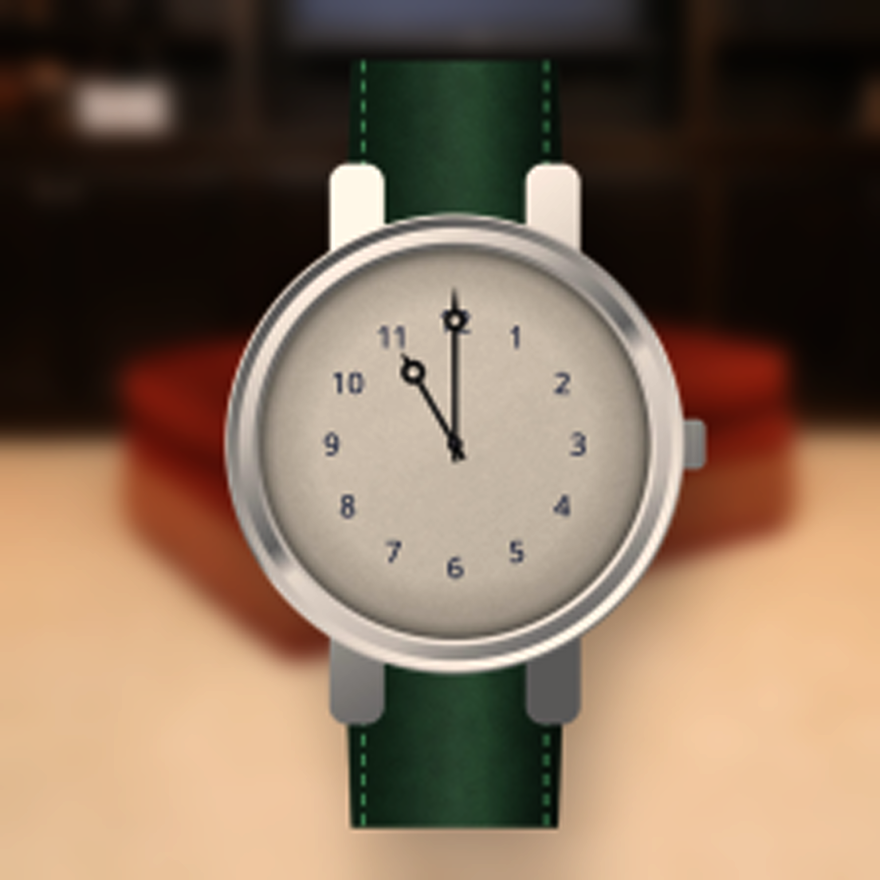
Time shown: 11:00
